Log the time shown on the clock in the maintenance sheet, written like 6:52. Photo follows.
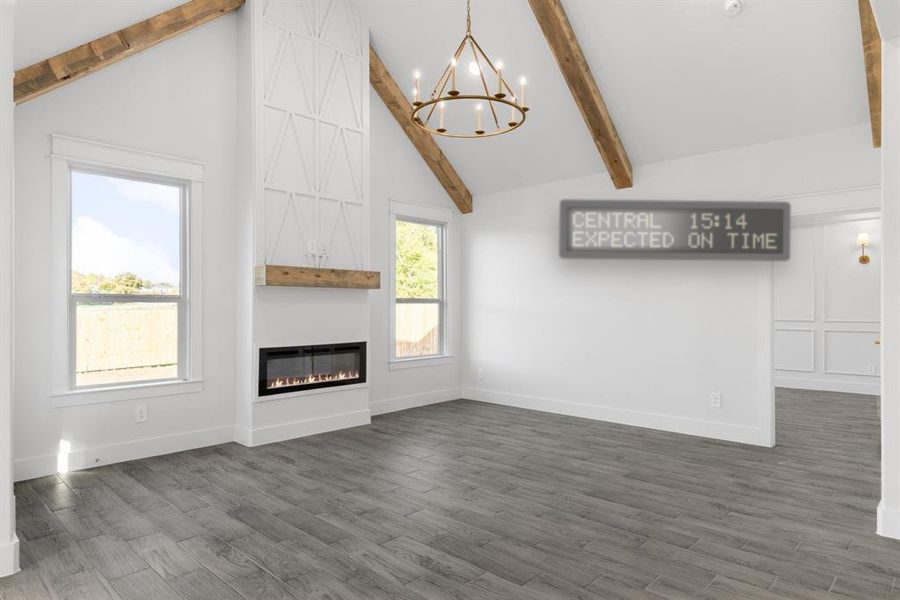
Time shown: 15:14
